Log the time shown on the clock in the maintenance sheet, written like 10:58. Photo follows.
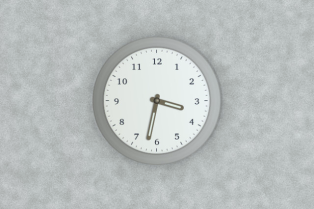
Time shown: 3:32
